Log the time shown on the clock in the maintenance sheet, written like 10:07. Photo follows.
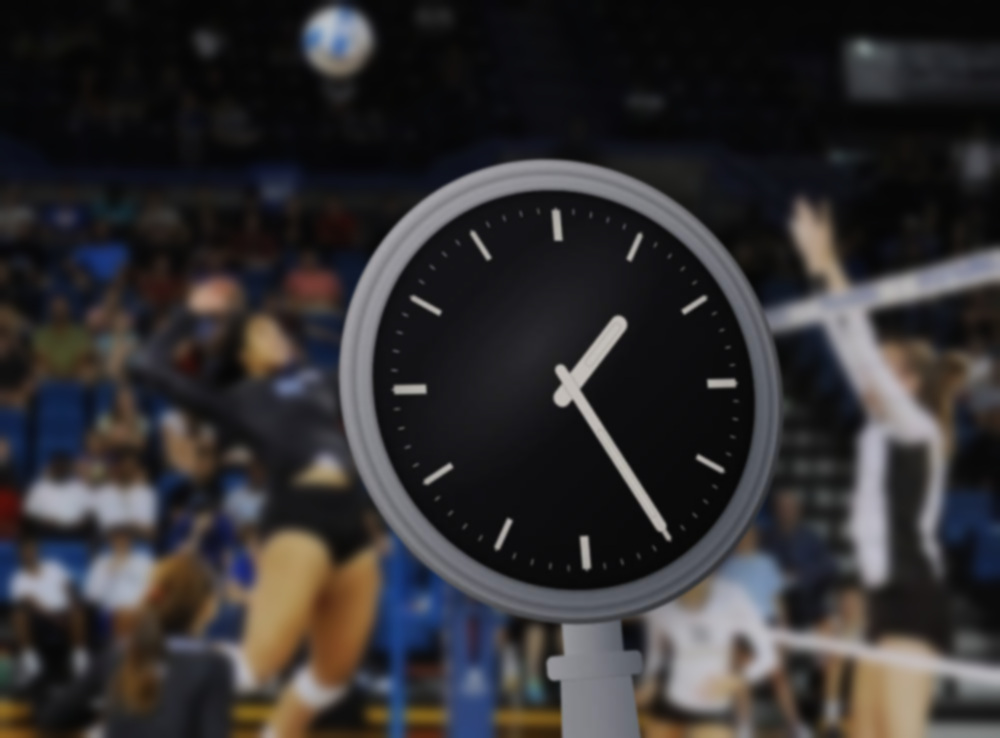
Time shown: 1:25
